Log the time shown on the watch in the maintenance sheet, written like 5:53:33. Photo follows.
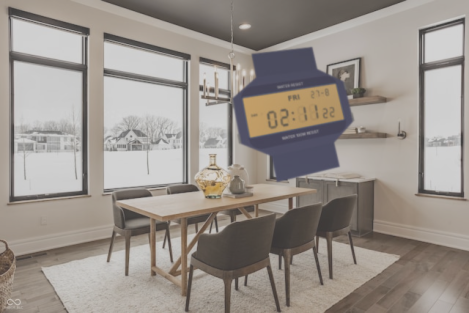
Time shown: 2:11:22
